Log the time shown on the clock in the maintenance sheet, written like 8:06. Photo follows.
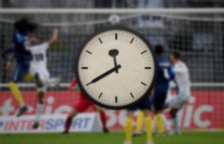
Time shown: 11:40
